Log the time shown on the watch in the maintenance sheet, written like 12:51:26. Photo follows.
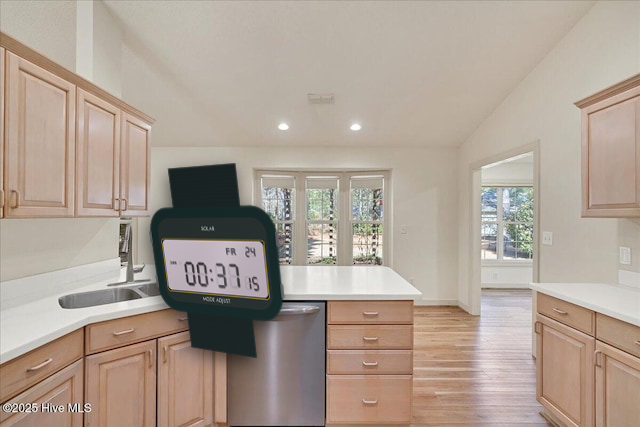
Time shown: 0:37:15
